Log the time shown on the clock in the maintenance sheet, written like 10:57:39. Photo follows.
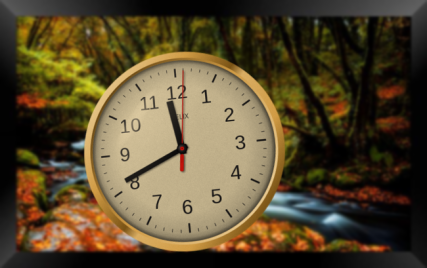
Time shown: 11:41:01
